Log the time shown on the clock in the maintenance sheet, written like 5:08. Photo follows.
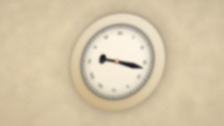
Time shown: 9:17
